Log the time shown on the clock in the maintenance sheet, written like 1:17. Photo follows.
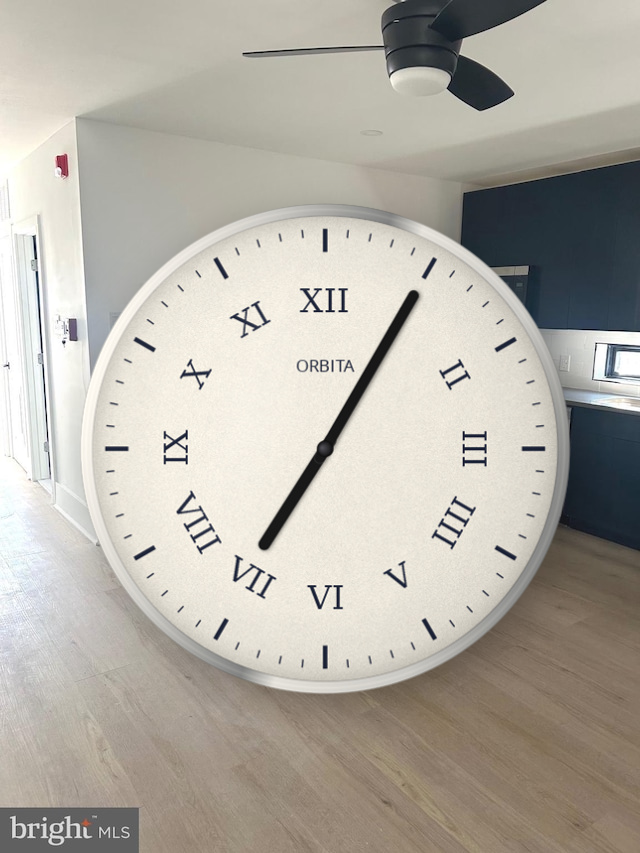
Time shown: 7:05
